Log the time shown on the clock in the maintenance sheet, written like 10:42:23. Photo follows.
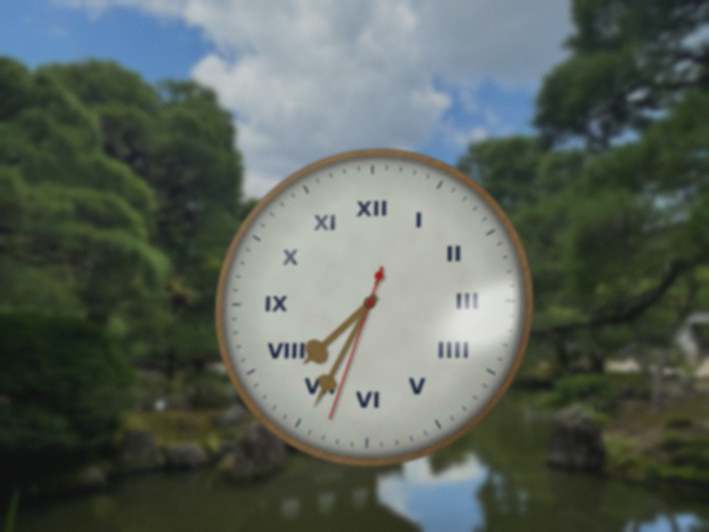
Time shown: 7:34:33
